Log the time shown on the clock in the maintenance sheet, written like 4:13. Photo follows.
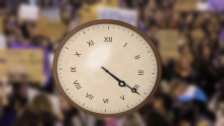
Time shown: 4:21
